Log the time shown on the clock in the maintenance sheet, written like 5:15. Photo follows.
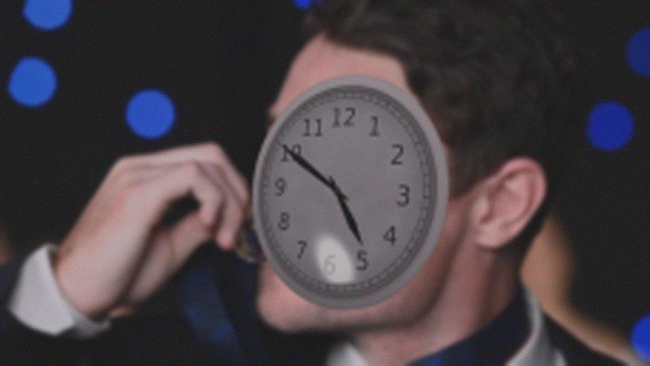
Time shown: 4:50
